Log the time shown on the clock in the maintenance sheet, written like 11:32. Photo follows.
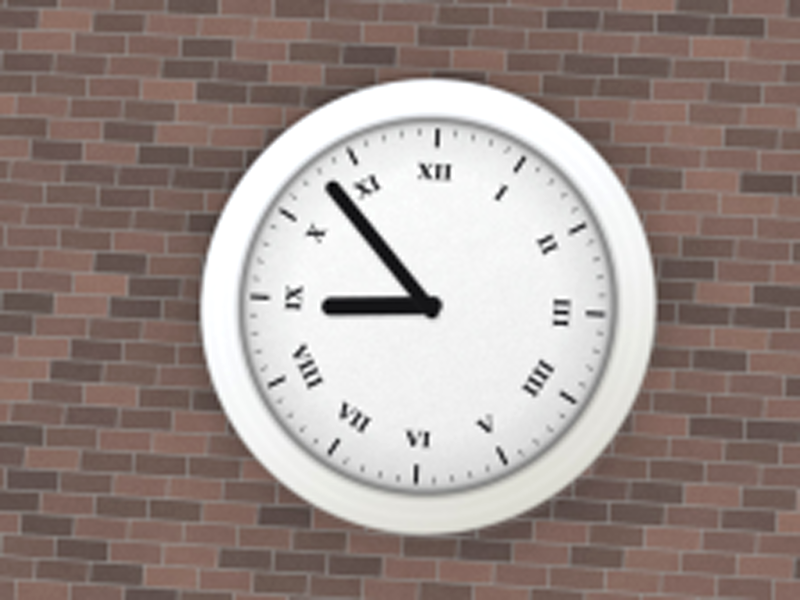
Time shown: 8:53
